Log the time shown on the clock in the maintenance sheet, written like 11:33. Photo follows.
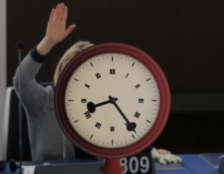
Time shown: 8:24
